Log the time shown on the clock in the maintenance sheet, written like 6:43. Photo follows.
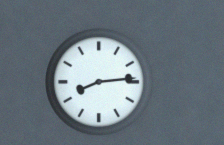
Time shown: 8:14
